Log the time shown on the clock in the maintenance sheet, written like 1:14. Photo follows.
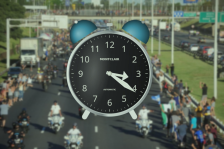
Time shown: 3:21
